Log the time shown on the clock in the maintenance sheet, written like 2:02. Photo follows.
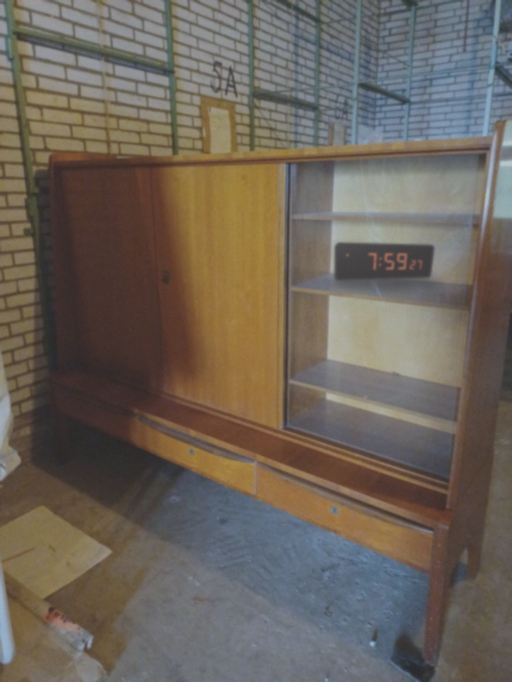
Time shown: 7:59
